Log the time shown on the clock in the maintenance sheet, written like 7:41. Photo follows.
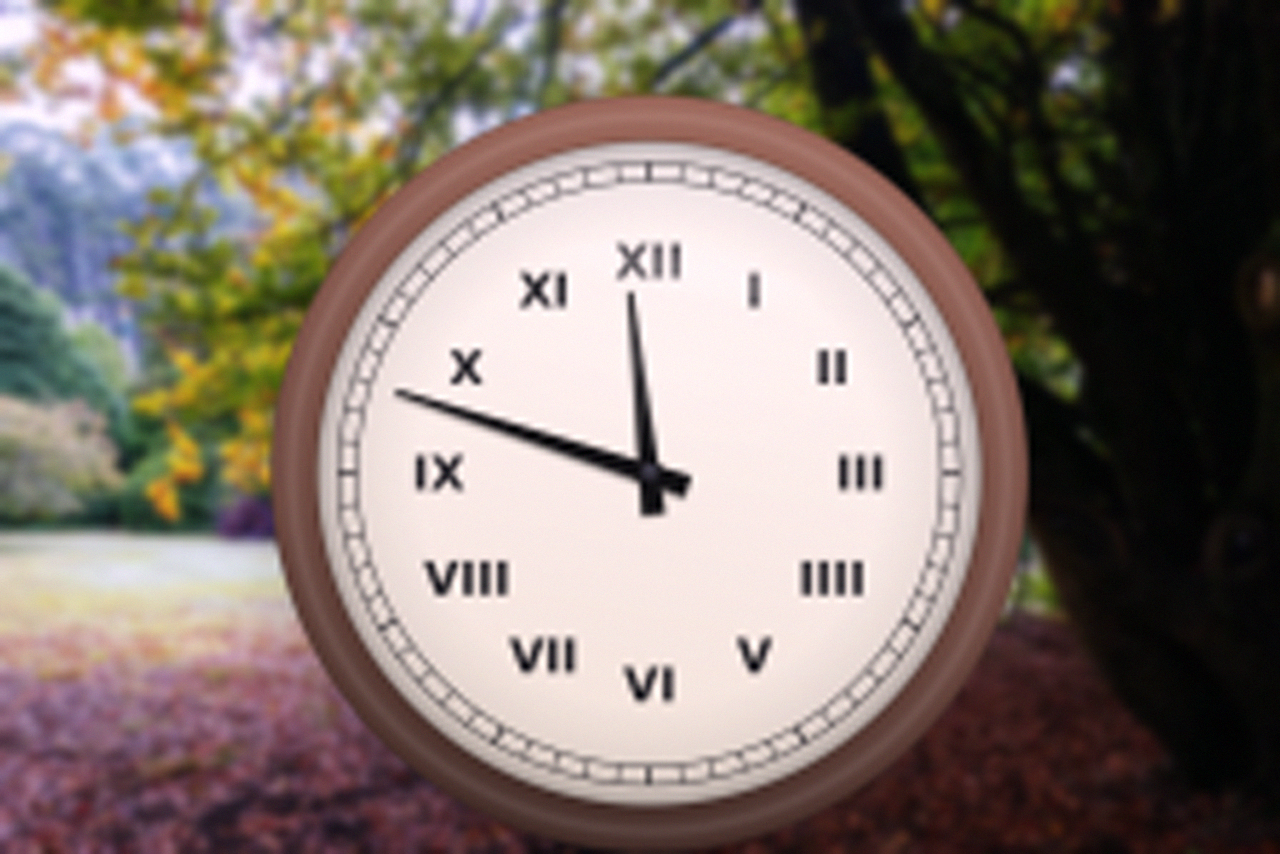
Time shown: 11:48
